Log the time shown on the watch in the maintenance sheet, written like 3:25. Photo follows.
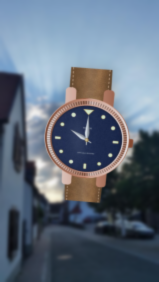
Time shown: 10:00
